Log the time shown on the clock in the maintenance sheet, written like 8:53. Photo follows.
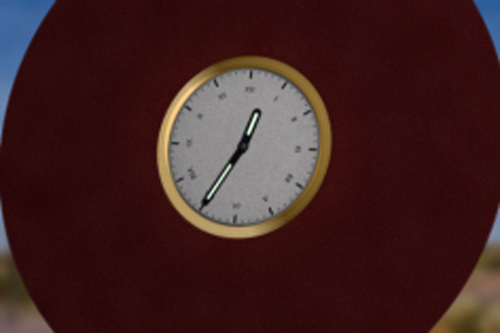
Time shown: 12:35
